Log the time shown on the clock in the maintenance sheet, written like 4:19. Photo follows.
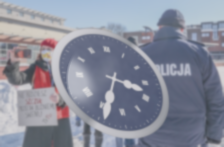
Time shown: 3:34
